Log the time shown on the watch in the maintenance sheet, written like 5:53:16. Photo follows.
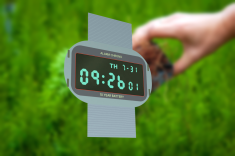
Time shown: 9:26:01
